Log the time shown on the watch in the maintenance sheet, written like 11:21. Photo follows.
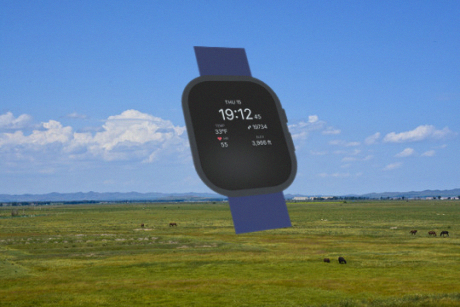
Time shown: 19:12
